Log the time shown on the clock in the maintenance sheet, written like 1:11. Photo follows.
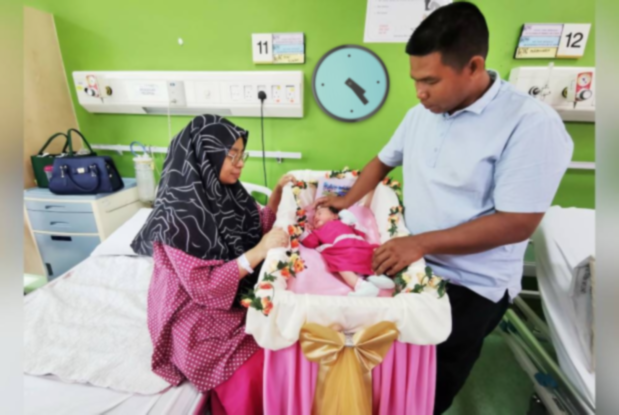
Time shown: 4:24
